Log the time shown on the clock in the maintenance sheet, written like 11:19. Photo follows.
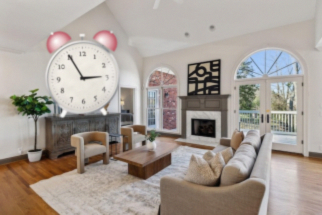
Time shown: 2:55
